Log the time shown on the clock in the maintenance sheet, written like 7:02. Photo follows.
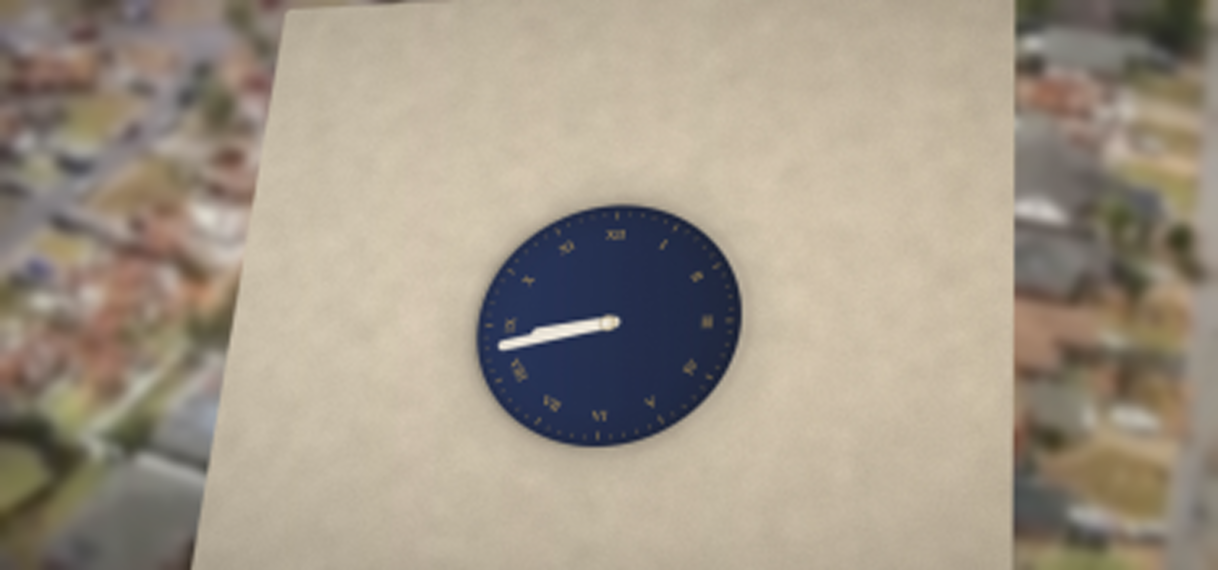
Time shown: 8:43
